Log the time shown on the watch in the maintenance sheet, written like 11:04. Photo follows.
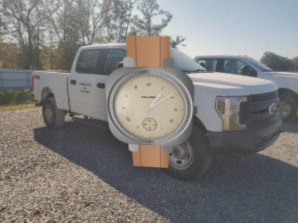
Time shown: 1:09
